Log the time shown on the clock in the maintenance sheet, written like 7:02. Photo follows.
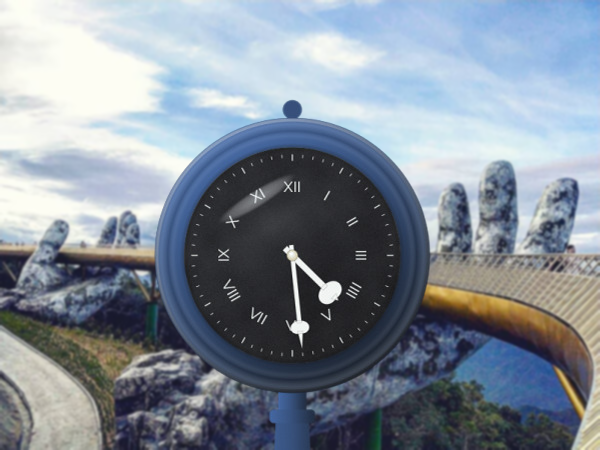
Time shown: 4:29
